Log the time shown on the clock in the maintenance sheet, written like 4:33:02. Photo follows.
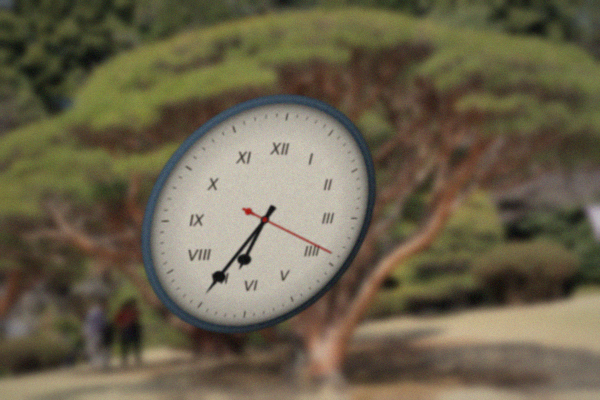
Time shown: 6:35:19
